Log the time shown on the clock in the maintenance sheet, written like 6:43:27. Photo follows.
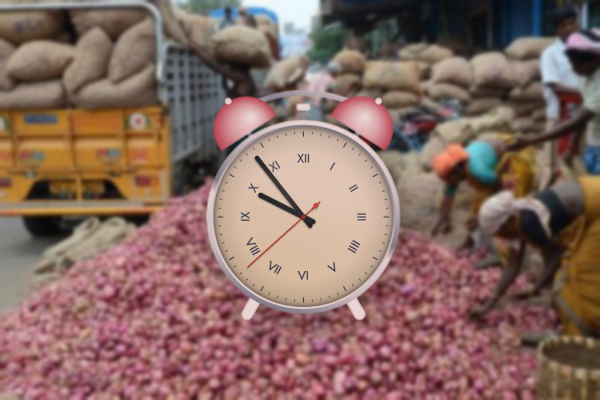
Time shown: 9:53:38
